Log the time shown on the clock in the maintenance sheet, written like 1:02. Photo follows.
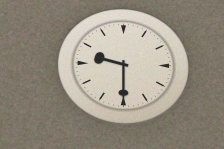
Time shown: 9:30
